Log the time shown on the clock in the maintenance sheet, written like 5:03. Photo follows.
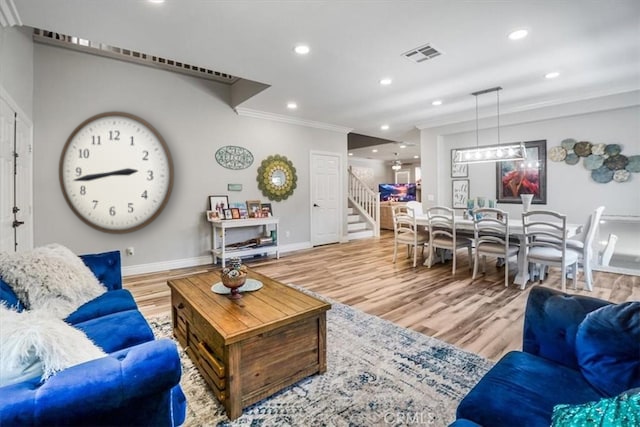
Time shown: 2:43
